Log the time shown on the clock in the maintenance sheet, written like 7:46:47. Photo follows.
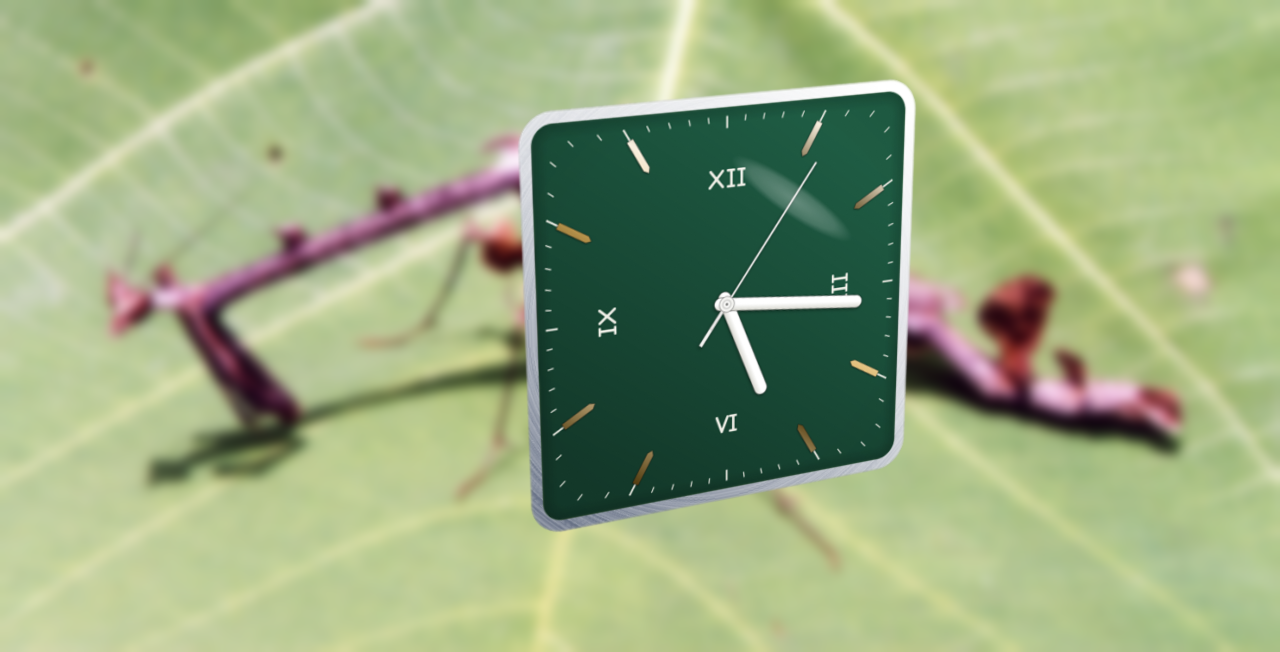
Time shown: 5:16:06
